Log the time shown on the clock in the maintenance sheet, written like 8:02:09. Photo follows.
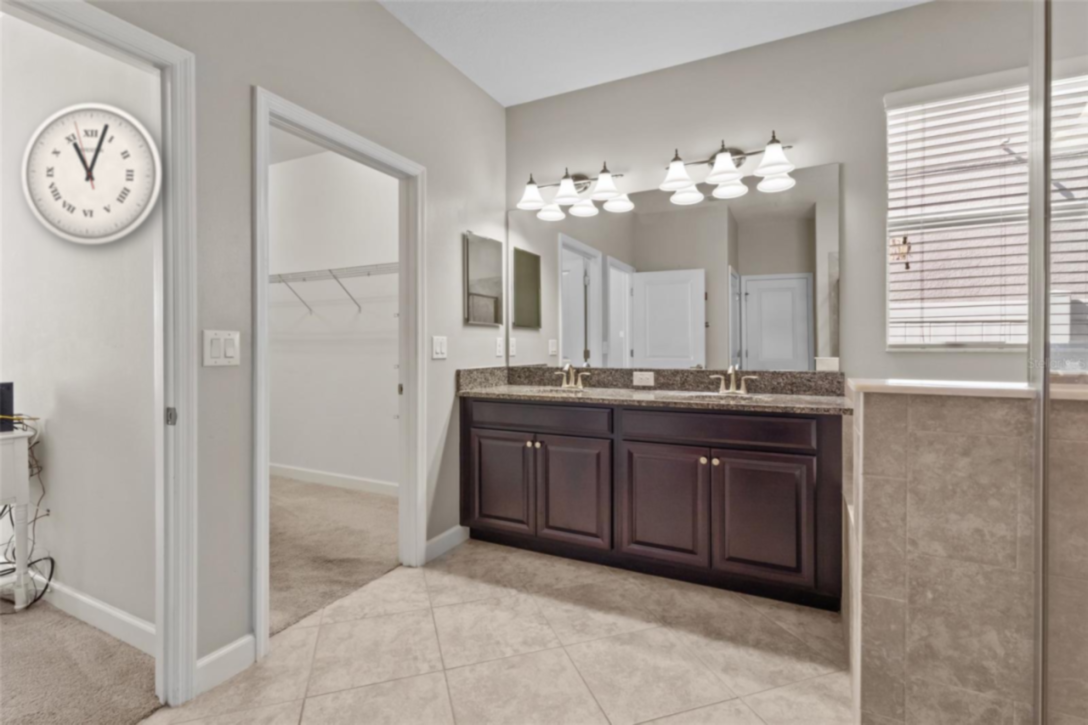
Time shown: 11:02:57
